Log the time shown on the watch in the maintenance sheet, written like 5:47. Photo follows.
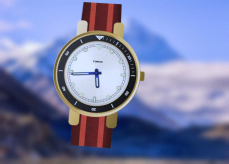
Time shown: 5:44
